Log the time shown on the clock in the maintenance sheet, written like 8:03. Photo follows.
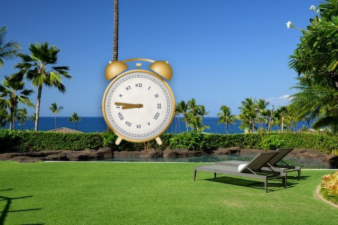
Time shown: 8:46
